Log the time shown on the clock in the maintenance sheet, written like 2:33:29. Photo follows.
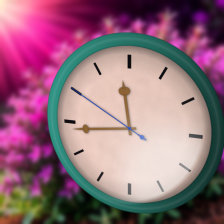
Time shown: 11:43:50
